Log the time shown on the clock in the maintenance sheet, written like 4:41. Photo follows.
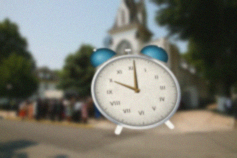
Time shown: 10:01
